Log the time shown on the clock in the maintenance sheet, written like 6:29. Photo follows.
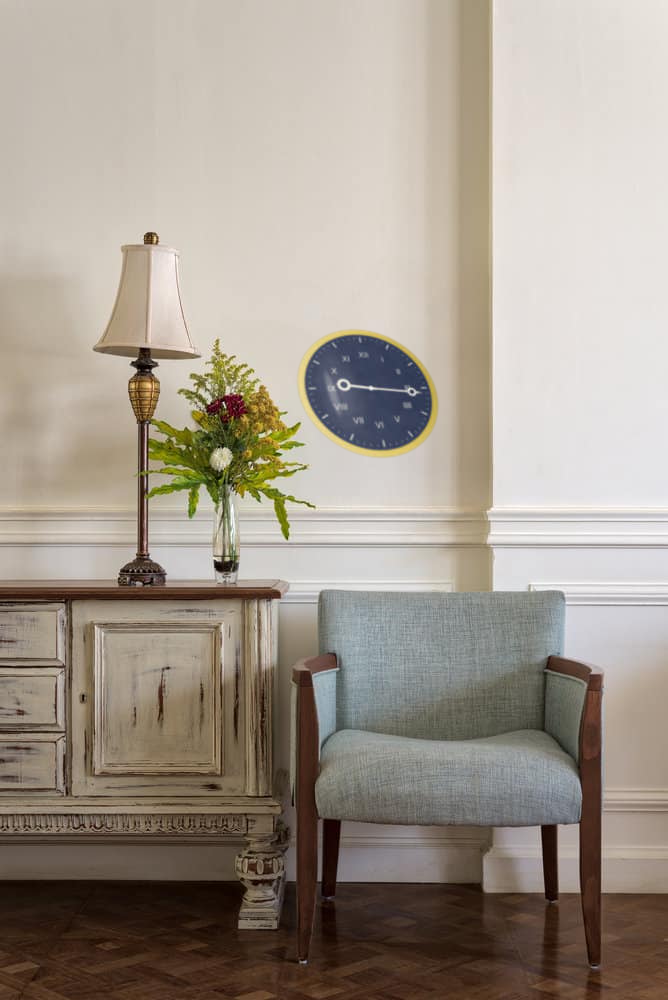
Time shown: 9:16
